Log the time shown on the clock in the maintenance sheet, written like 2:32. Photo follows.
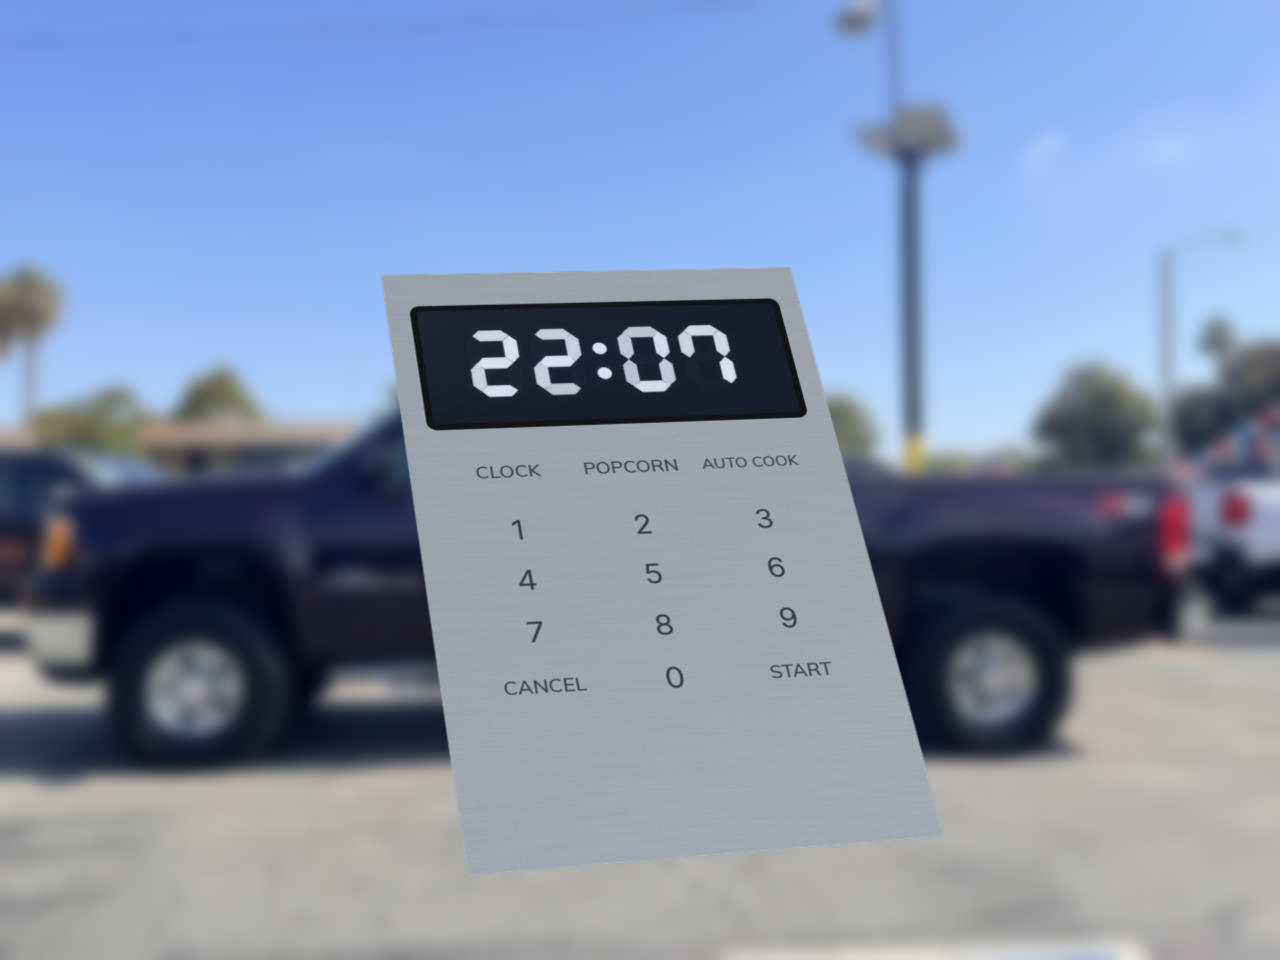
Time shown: 22:07
